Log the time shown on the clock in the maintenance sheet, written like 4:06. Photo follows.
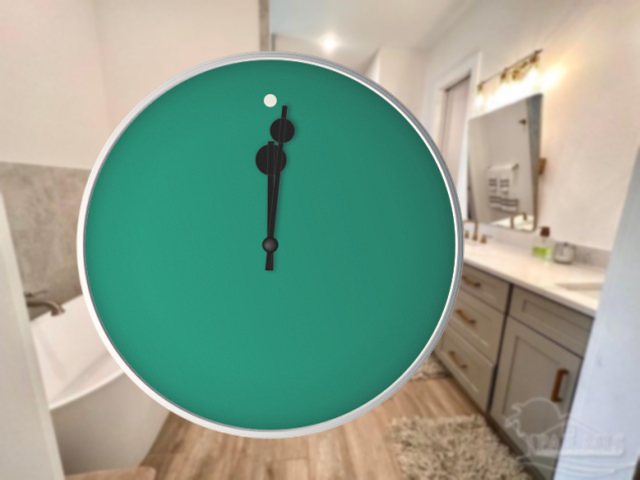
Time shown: 12:01
